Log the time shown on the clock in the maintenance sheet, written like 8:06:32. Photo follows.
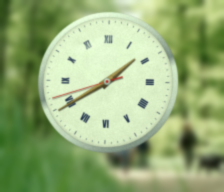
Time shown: 1:39:42
